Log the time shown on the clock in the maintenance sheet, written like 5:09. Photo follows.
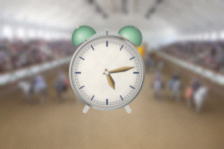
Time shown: 5:13
